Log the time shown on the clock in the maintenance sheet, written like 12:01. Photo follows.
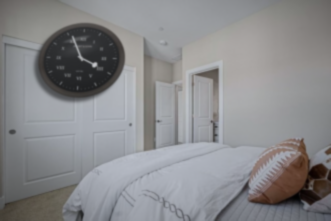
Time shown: 3:56
